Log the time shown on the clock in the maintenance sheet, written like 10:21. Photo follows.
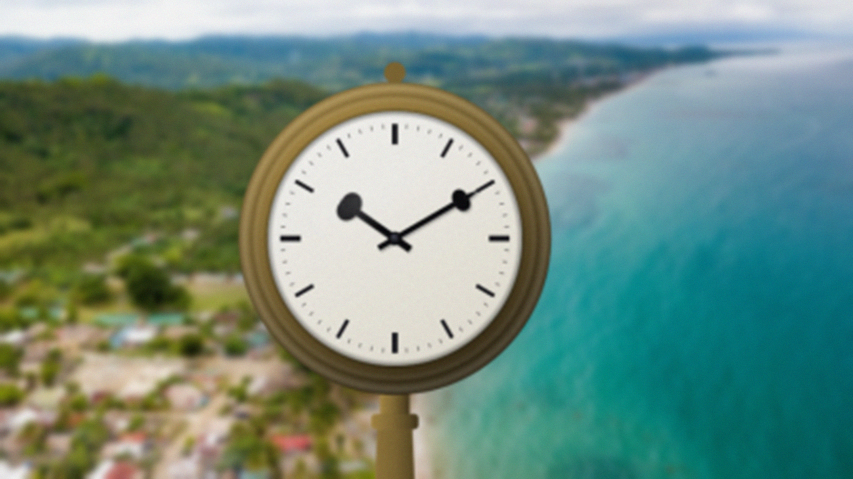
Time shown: 10:10
